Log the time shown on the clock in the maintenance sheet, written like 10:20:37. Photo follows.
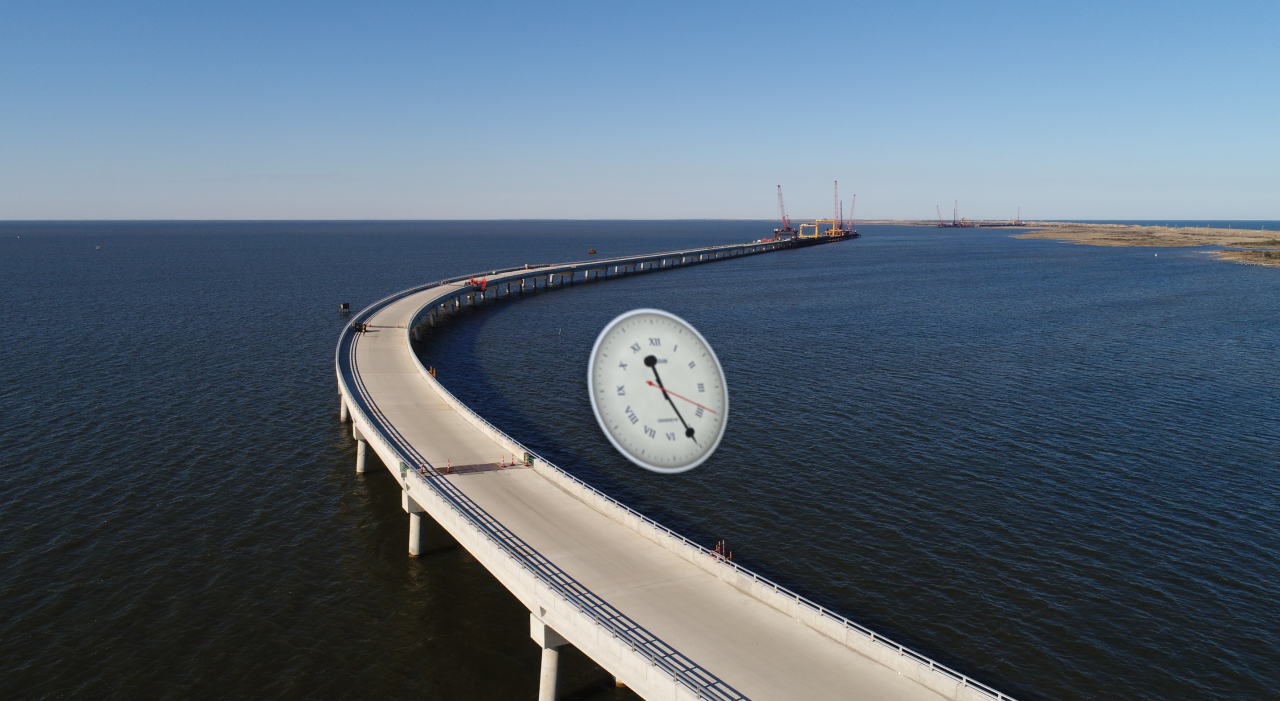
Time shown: 11:25:19
